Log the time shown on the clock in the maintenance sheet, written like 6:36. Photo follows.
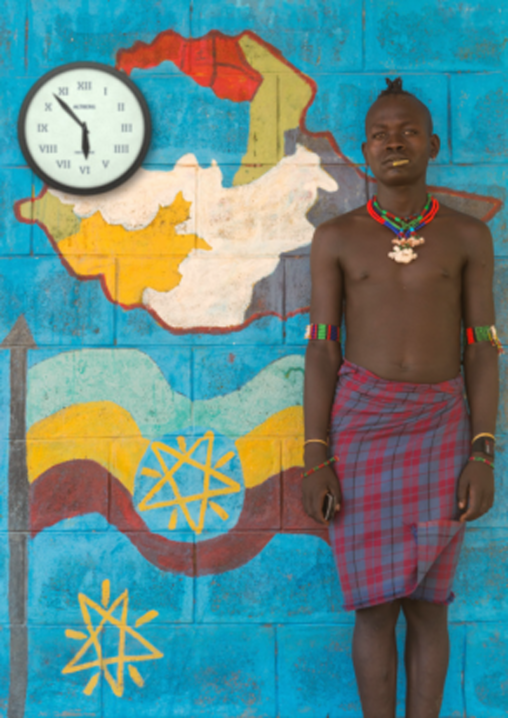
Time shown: 5:53
